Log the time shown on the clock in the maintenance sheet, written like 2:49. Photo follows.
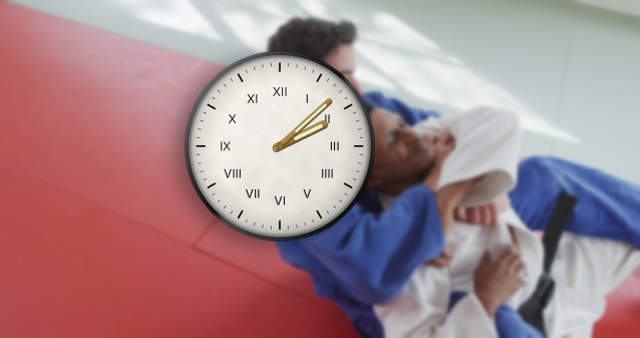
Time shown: 2:08
